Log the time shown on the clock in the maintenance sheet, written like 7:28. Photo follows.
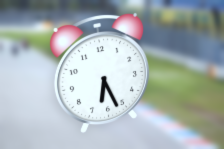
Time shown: 6:27
